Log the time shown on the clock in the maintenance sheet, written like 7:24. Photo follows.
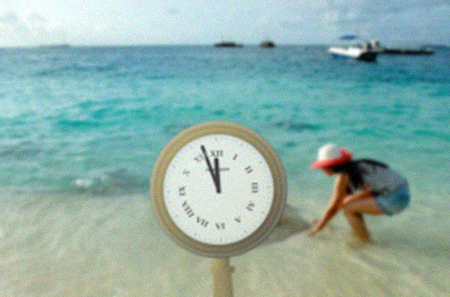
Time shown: 11:57
